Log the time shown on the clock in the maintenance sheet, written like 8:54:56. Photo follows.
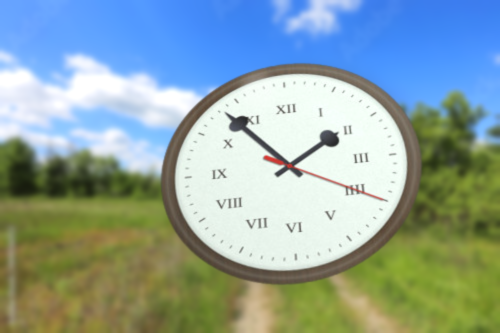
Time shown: 1:53:20
